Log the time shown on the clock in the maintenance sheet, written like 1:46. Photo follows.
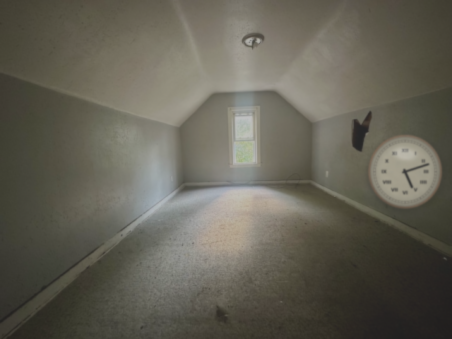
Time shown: 5:12
